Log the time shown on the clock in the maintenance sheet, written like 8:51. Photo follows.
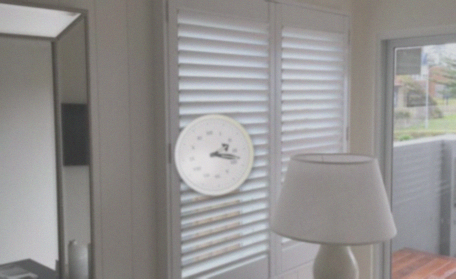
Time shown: 2:18
